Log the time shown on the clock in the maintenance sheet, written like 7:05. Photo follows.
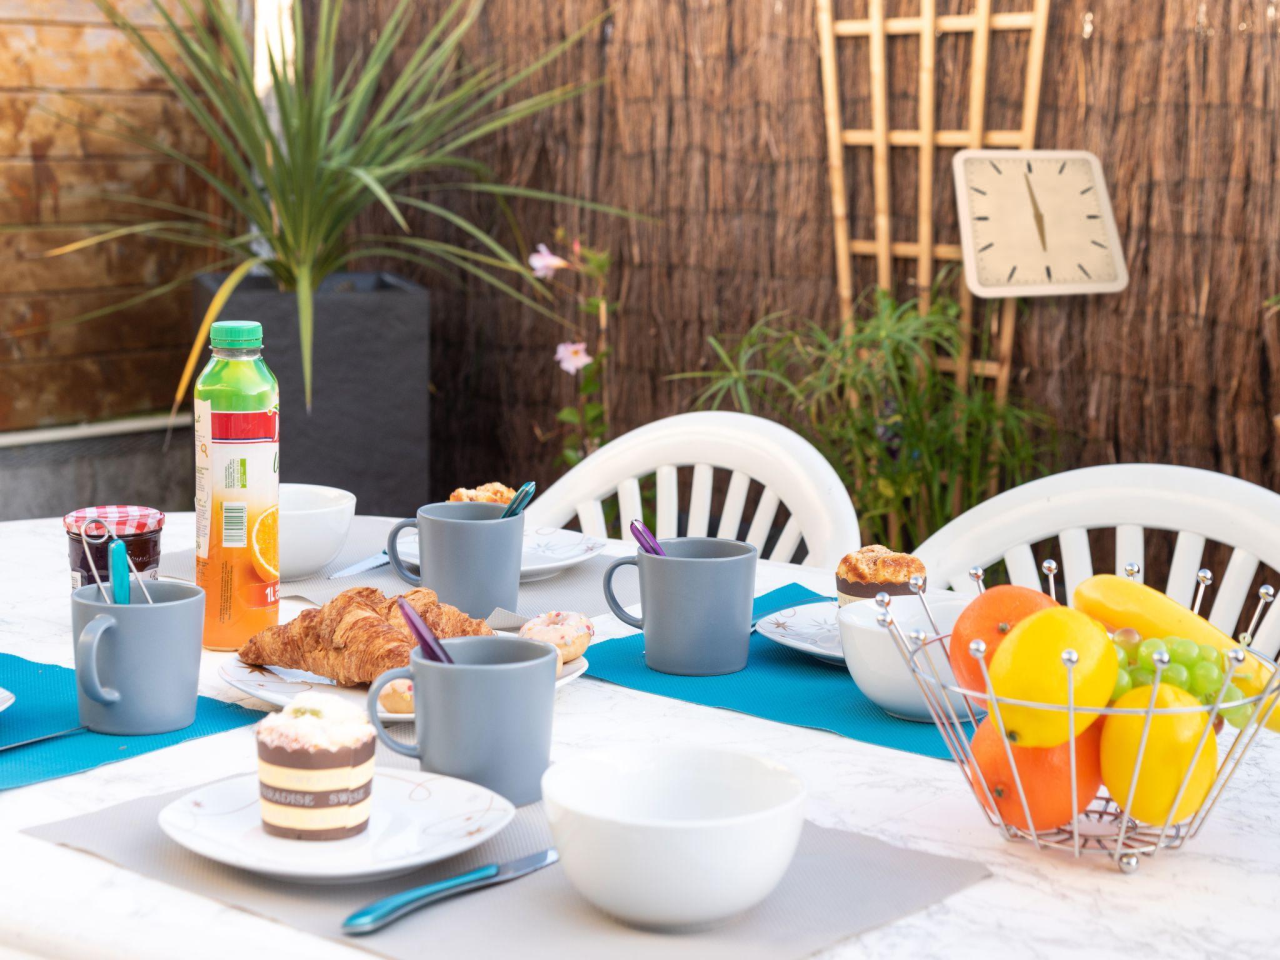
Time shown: 5:59
